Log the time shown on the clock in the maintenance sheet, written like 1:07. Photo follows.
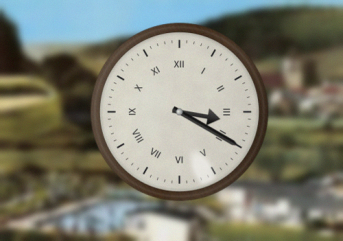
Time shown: 3:20
